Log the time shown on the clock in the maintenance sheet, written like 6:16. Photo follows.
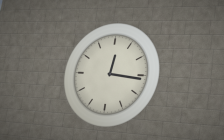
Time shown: 12:16
